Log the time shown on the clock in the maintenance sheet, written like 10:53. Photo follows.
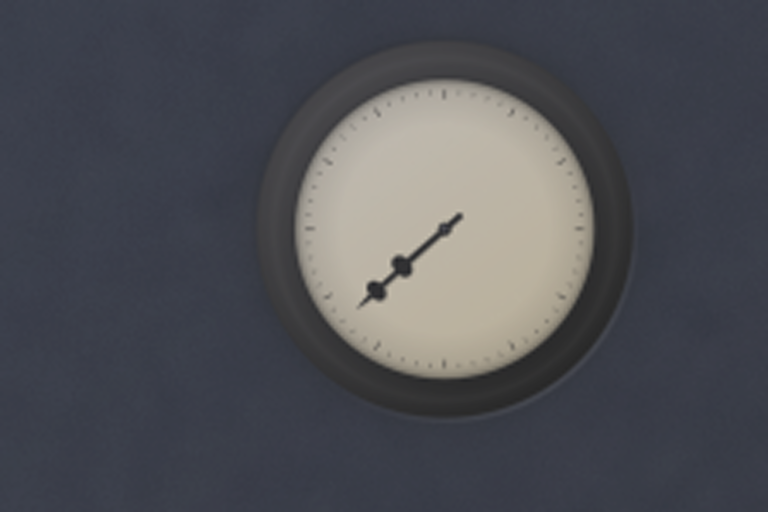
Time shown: 7:38
